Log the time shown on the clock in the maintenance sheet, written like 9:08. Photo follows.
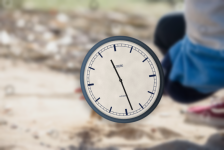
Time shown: 11:28
